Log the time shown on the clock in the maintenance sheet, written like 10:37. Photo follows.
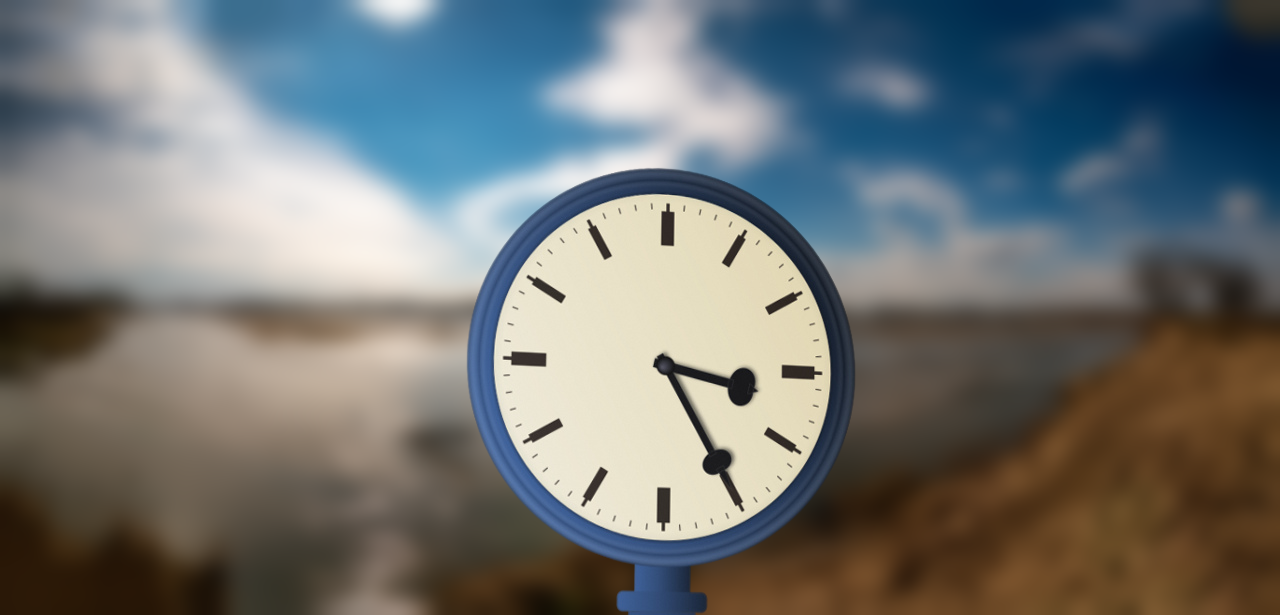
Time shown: 3:25
